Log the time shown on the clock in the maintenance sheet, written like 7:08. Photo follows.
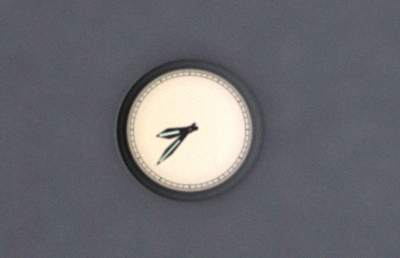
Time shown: 8:37
